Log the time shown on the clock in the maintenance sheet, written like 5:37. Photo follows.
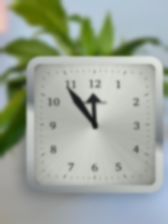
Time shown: 11:54
